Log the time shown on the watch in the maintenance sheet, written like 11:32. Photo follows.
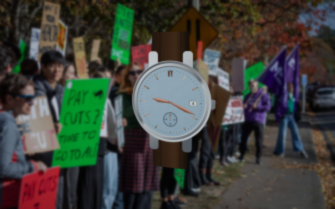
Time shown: 9:19
